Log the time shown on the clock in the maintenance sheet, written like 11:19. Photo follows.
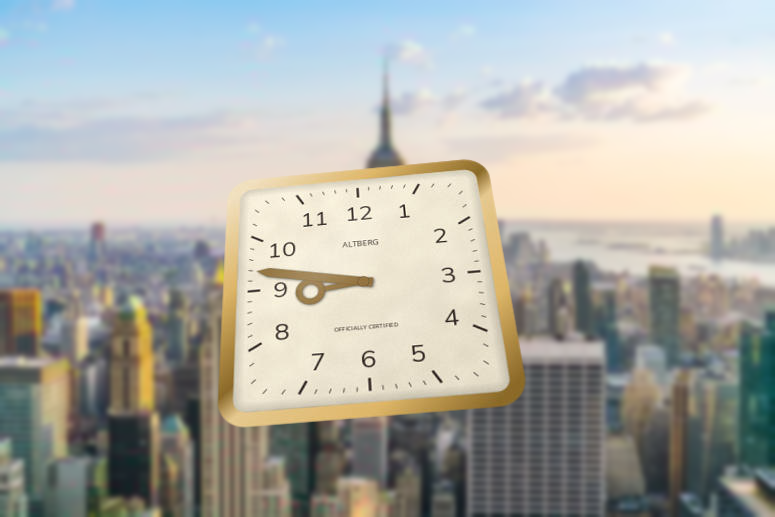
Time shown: 8:47
